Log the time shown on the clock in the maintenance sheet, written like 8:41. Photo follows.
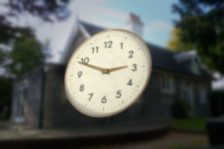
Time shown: 2:49
